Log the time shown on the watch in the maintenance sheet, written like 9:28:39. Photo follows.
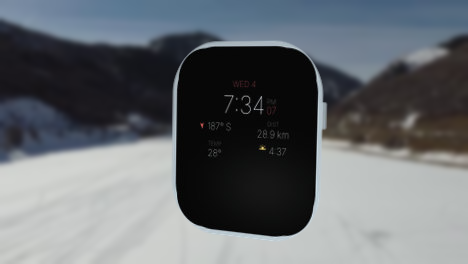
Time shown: 7:34:07
